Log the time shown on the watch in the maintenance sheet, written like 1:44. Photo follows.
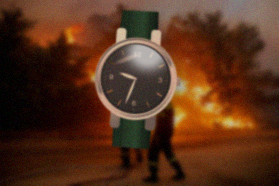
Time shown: 9:33
